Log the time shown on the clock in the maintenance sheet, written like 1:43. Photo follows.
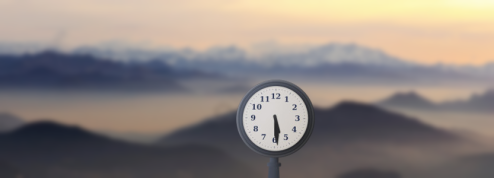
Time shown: 5:29
